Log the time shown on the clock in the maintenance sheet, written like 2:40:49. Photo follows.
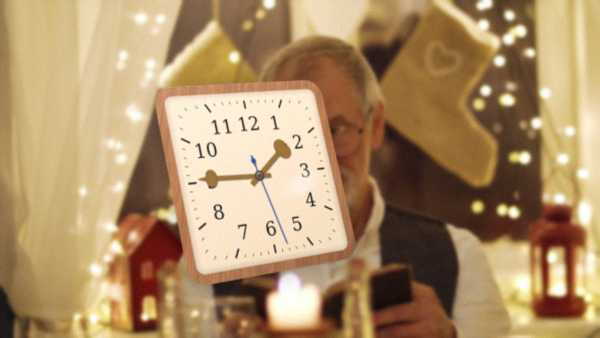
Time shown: 1:45:28
